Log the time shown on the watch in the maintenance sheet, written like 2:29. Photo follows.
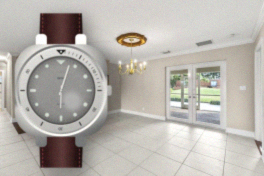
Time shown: 6:03
